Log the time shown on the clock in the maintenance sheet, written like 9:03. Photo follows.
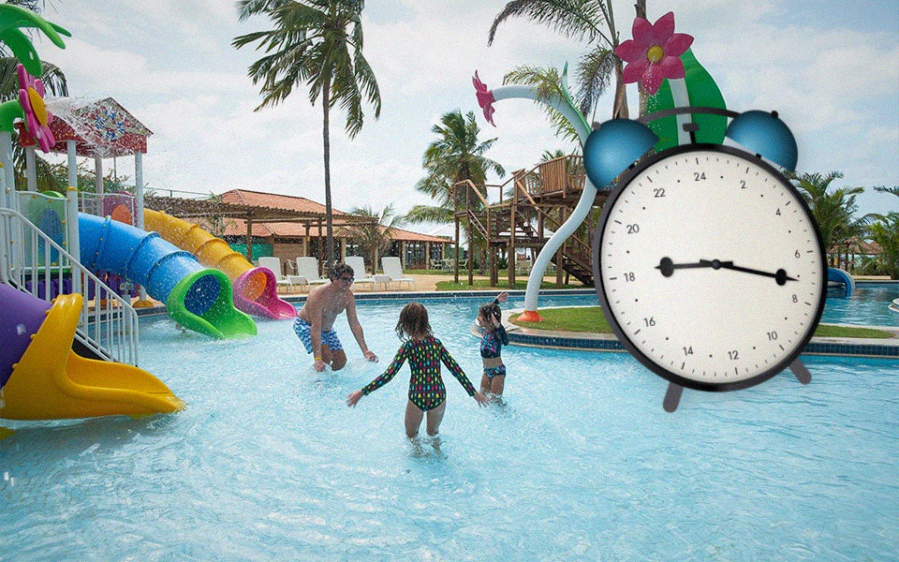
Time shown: 18:18
